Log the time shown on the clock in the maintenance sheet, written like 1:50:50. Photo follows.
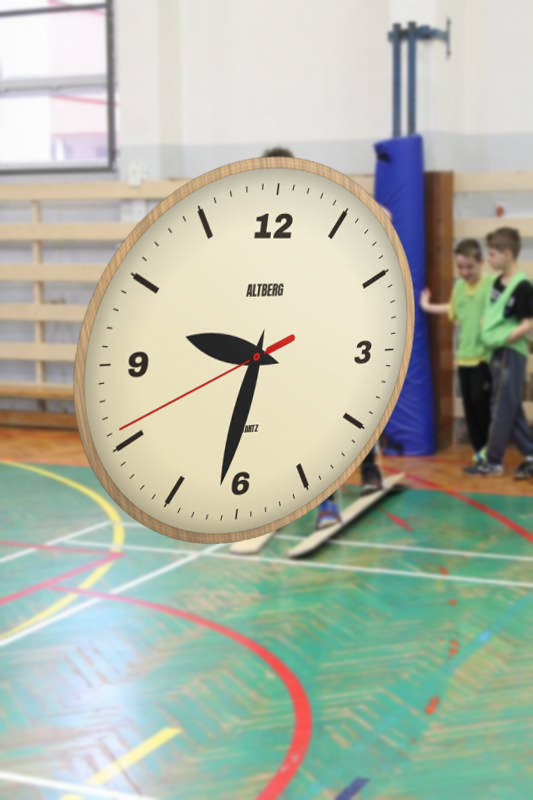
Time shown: 9:31:41
